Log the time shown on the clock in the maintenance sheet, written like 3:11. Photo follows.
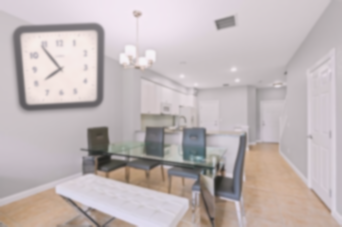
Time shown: 7:54
